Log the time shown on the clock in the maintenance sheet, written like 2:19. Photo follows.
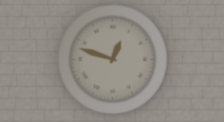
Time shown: 12:48
